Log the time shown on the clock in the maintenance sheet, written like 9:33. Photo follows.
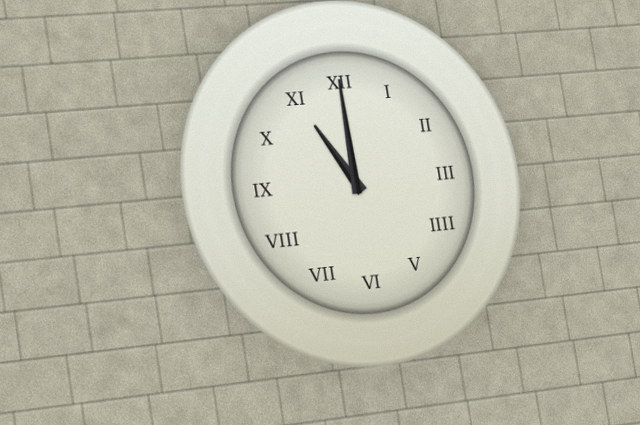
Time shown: 11:00
